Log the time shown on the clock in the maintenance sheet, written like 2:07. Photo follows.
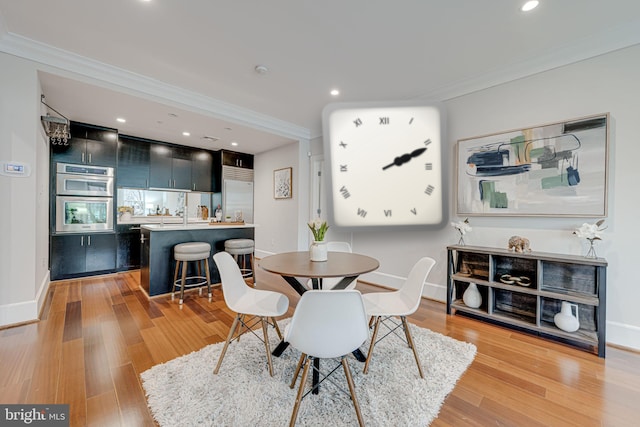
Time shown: 2:11
